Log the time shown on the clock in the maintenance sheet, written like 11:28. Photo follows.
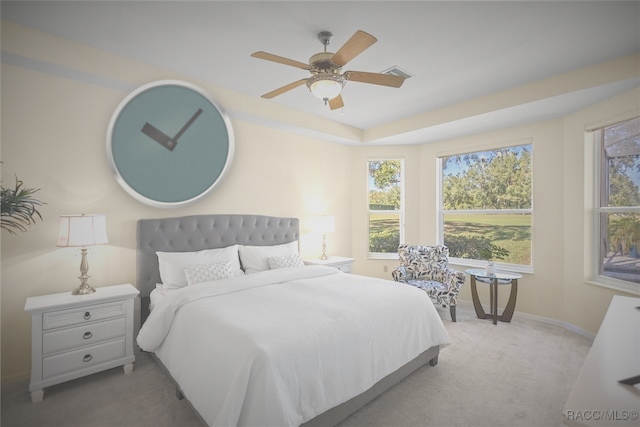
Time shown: 10:07
